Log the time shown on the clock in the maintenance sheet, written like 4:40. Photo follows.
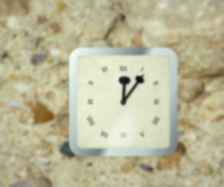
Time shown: 12:06
